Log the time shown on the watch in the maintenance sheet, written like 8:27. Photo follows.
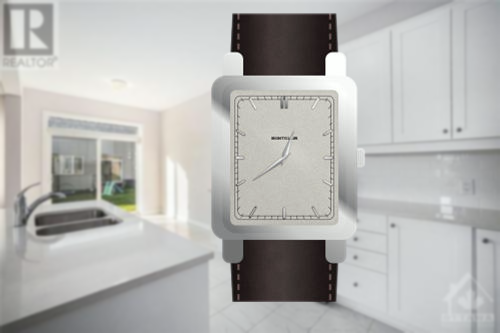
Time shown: 12:39
